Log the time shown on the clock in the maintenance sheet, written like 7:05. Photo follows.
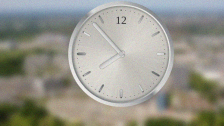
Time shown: 7:53
